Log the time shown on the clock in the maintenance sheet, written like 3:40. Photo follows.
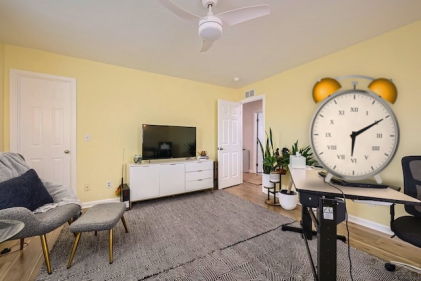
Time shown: 6:10
